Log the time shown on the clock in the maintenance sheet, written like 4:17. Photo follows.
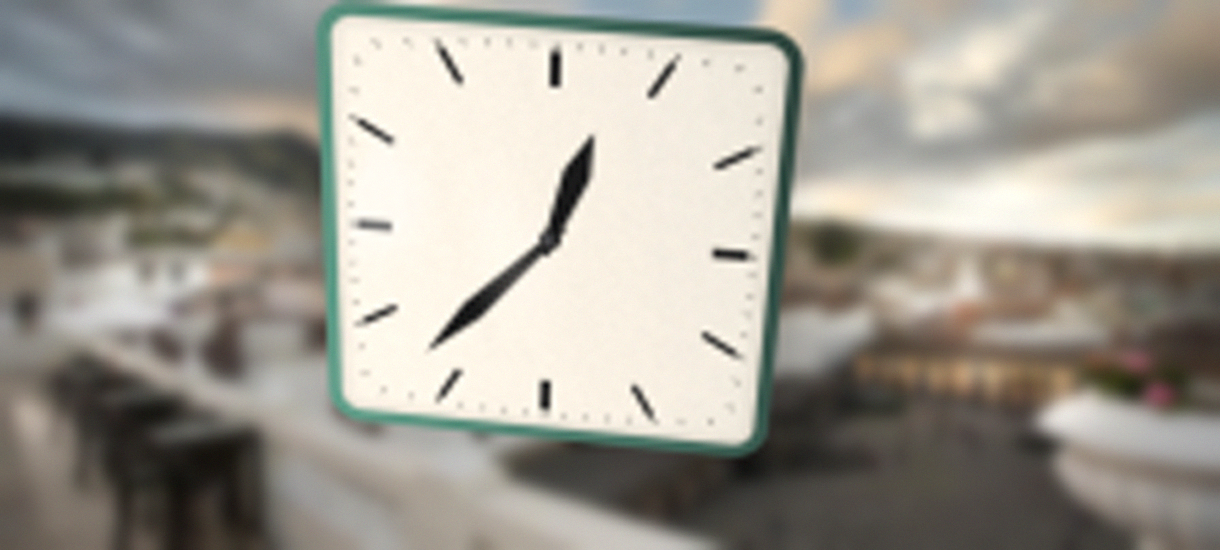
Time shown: 12:37
